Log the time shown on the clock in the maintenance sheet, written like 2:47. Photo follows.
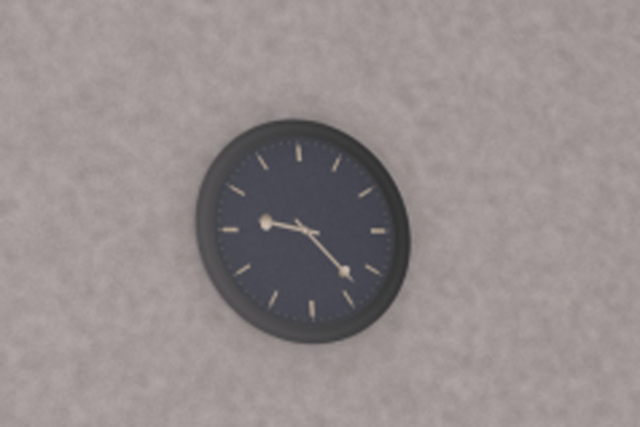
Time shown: 9:23
